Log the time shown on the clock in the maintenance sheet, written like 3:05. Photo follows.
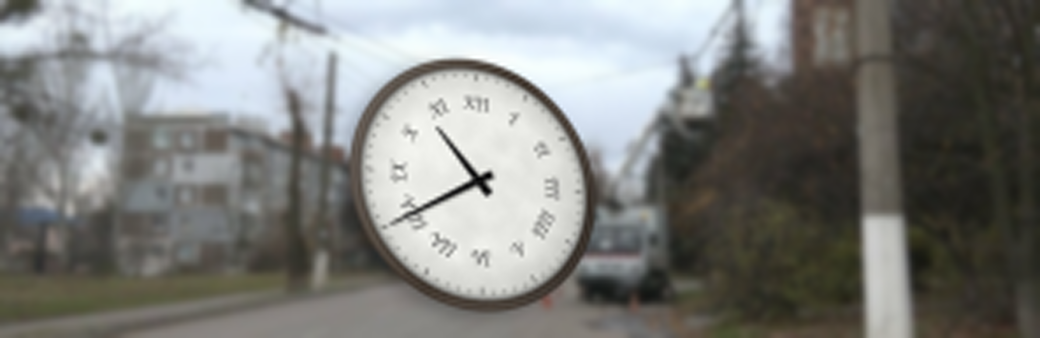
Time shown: 10:40
